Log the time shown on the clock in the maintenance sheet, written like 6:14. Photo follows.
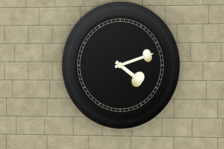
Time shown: 4:12
